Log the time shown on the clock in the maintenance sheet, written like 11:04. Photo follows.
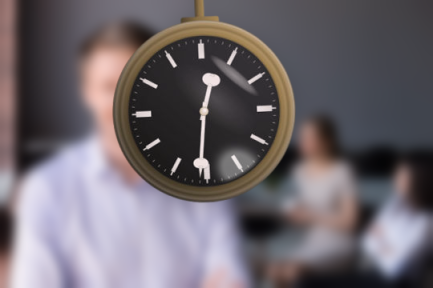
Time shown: 12:31
